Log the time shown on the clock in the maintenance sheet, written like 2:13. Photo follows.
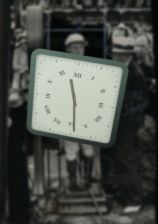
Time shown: 11:29
